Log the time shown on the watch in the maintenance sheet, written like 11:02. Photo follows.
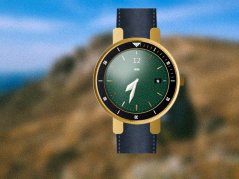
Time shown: 7:33
